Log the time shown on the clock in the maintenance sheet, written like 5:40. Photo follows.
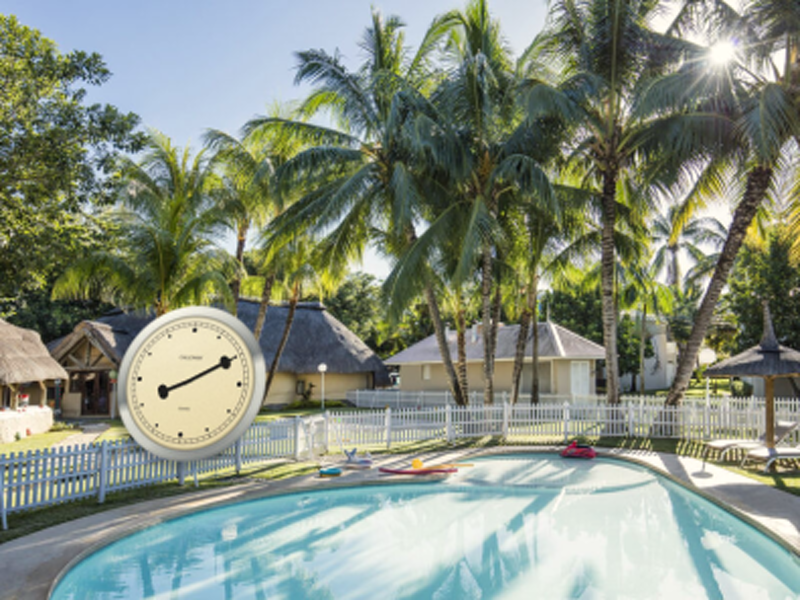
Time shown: 8:10
